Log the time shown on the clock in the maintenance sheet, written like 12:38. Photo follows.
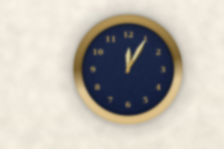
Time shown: 12:05
